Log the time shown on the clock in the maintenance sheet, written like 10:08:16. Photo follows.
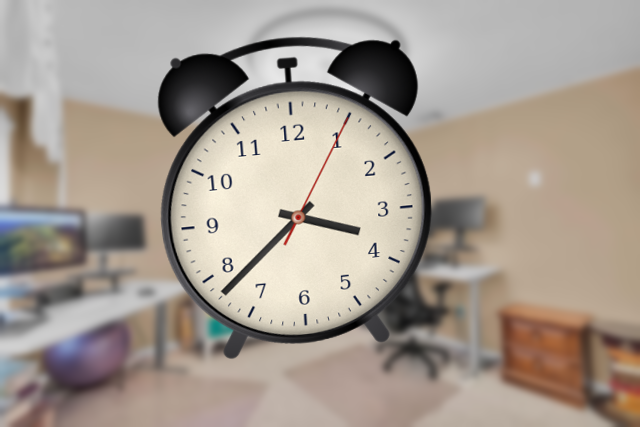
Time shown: 3:38:05
